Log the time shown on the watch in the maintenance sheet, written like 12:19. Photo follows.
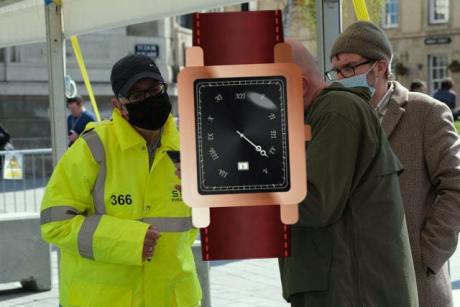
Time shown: 4:22
